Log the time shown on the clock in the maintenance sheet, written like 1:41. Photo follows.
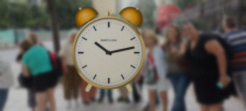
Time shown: 10:13
